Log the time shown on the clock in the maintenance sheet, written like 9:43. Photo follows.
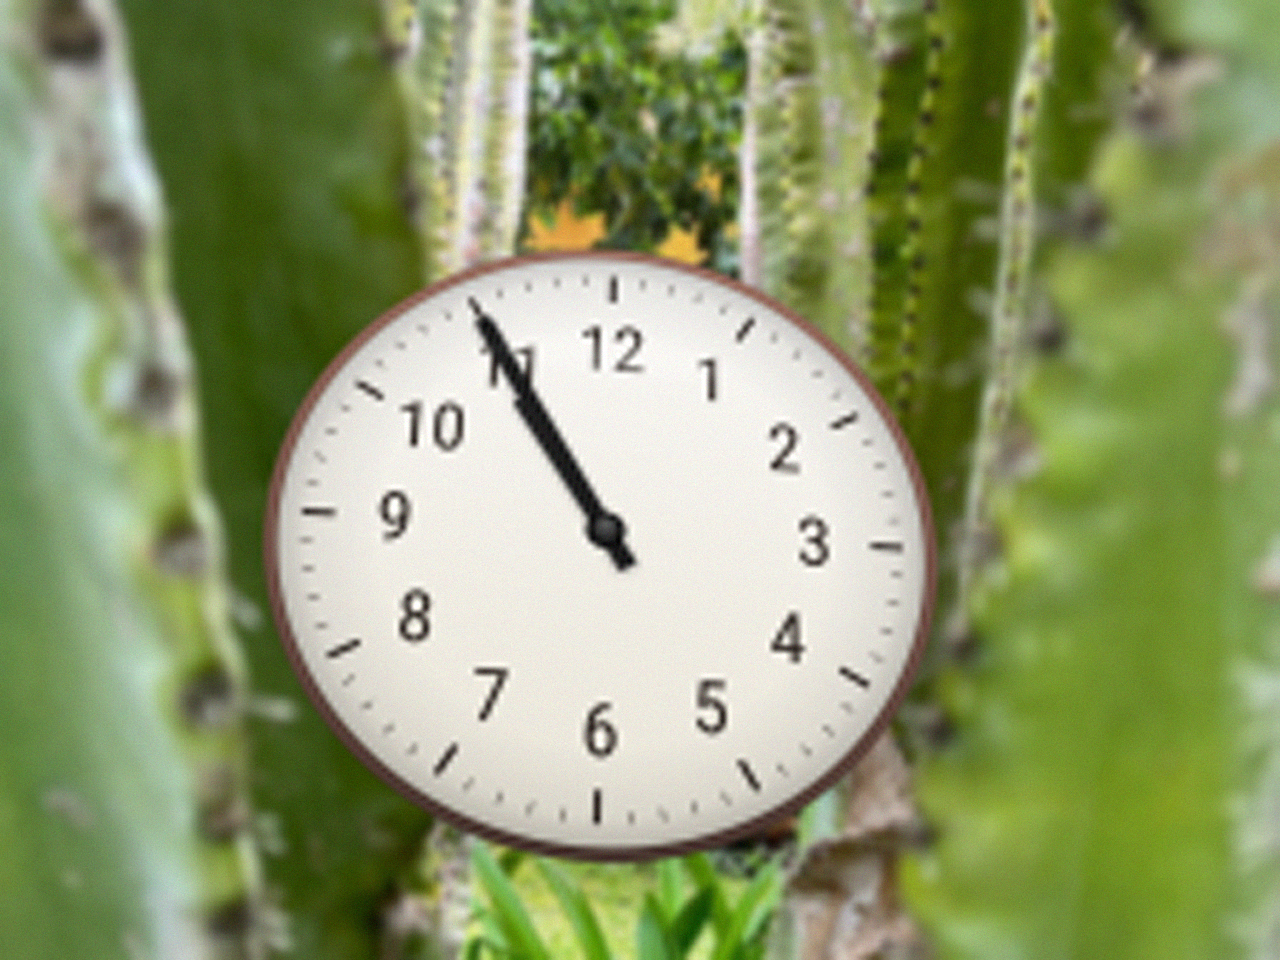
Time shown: 10:55
